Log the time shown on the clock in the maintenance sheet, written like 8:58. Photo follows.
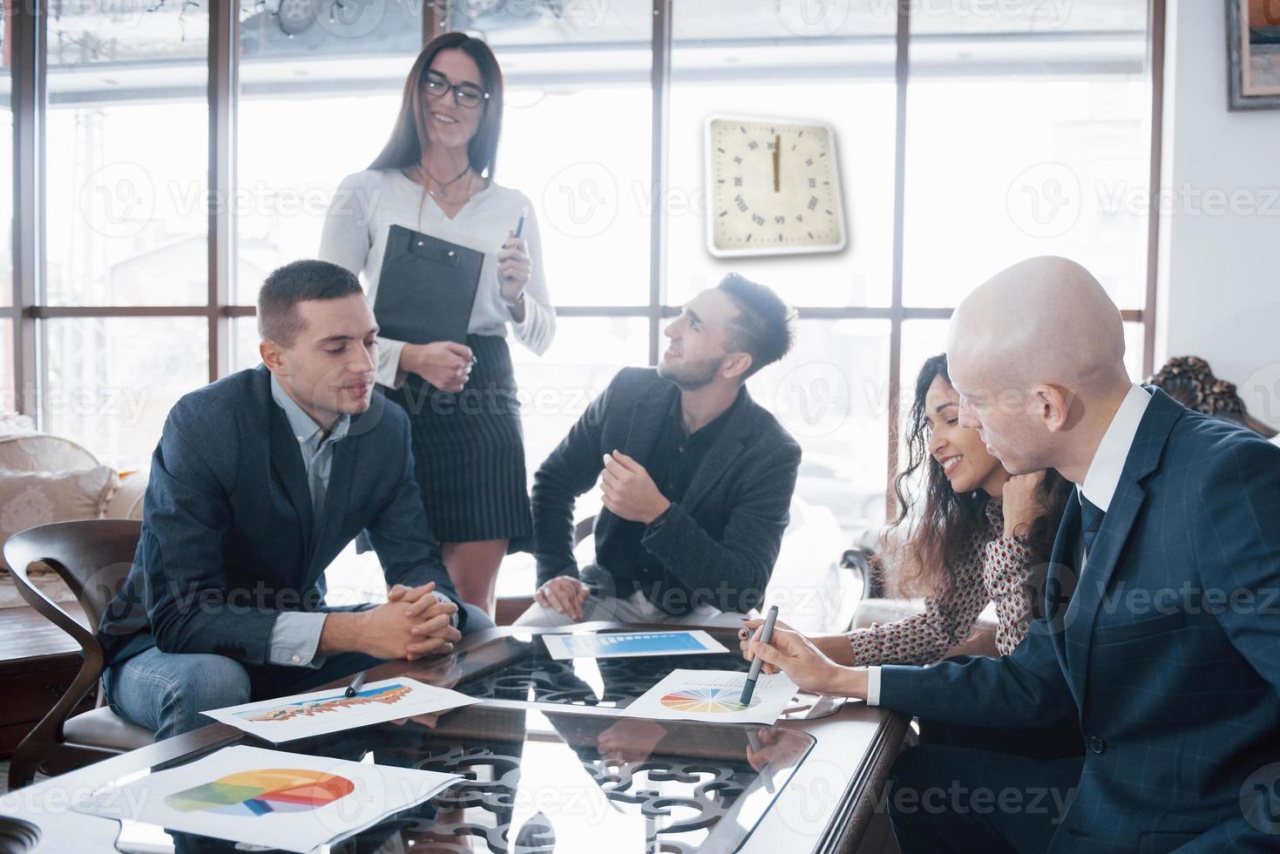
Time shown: 12:01
